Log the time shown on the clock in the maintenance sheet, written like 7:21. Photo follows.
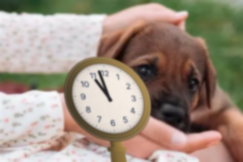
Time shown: 10:58
